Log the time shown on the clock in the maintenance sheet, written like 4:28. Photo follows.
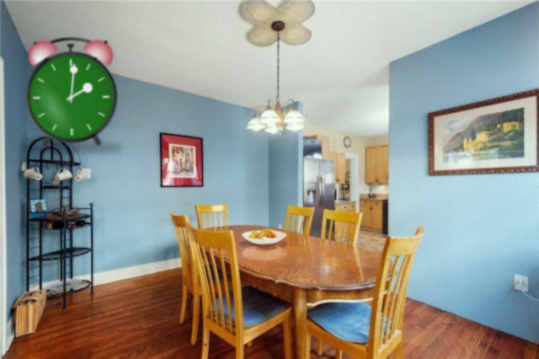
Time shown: 2:01
